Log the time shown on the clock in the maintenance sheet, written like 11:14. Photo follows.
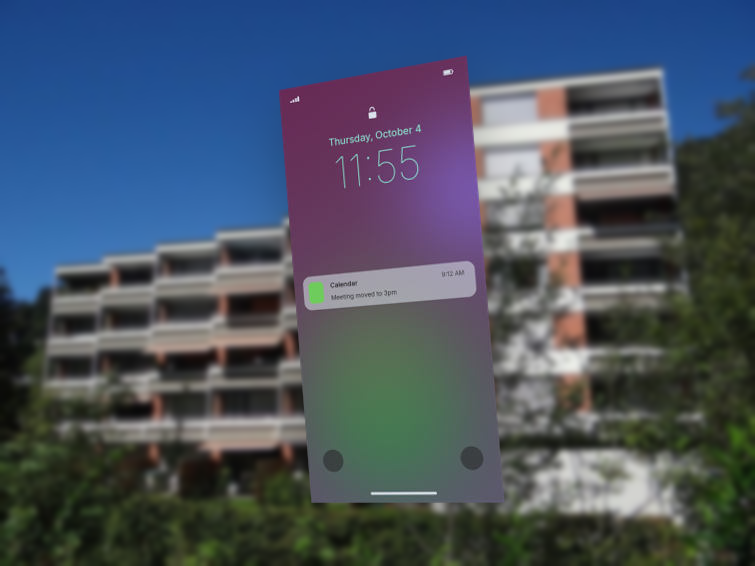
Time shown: 11:55
